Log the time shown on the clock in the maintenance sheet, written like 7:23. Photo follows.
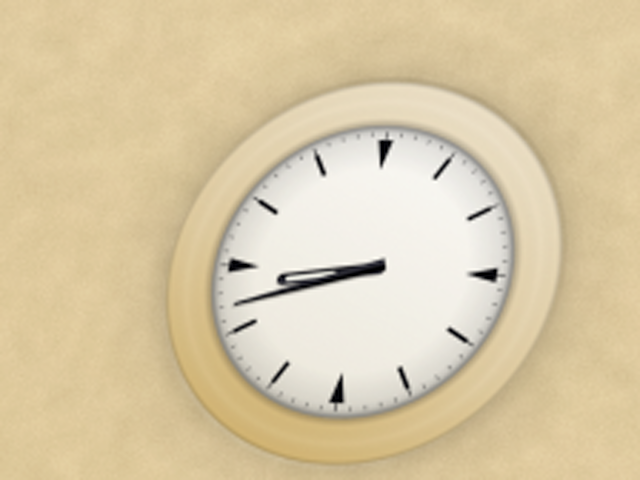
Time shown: 8:42
